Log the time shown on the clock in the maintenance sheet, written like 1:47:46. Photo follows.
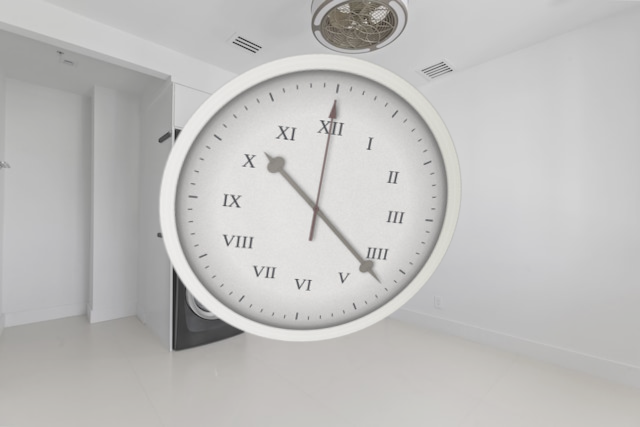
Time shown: 10:22:00
